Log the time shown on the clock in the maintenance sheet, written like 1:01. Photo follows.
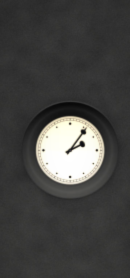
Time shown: 2:06
